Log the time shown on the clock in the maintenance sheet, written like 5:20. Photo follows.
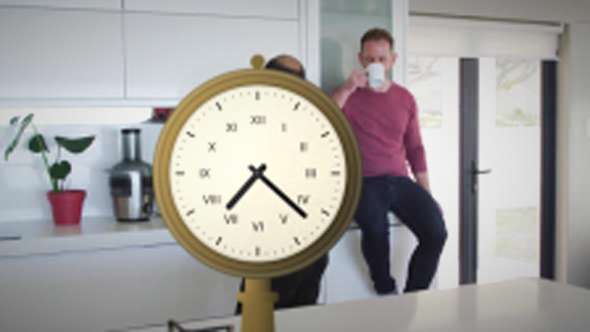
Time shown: 7:22
